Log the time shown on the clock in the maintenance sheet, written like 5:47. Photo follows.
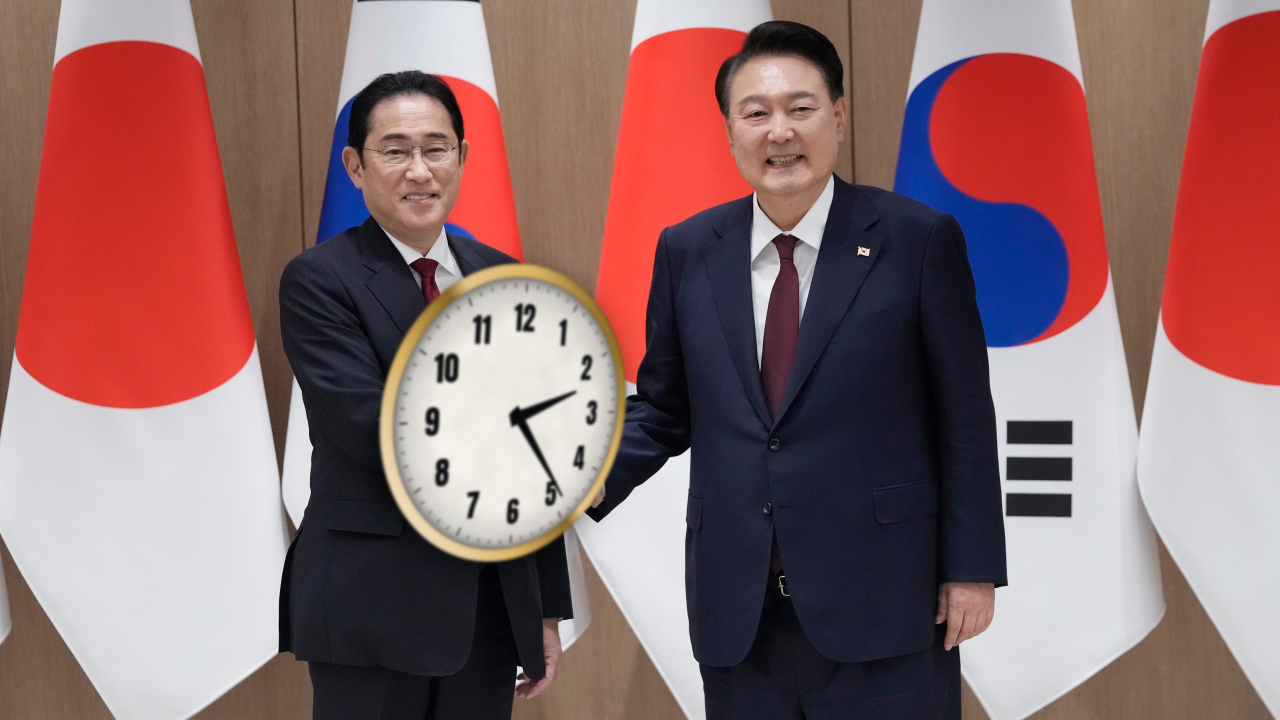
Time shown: 2:24
